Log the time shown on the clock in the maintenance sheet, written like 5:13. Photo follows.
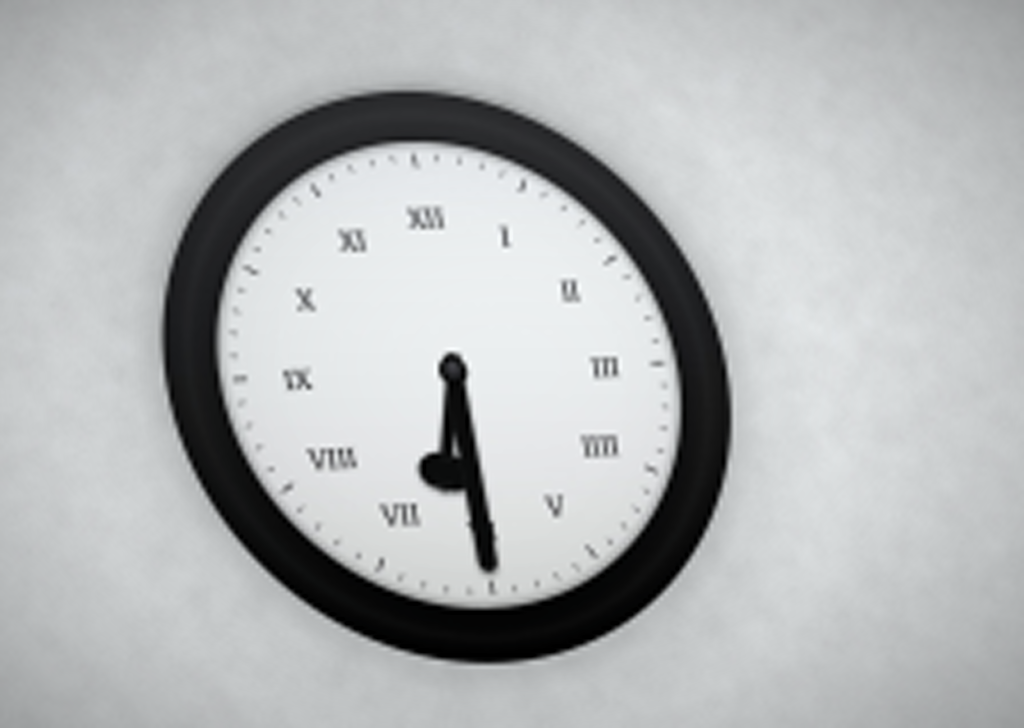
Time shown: 6:30
